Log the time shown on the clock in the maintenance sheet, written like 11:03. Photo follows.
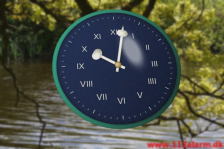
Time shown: 10:02
